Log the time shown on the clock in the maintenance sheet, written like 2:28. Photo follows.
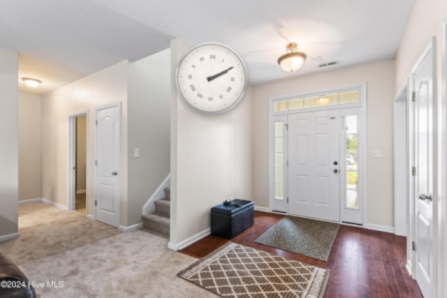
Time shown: 2:10
